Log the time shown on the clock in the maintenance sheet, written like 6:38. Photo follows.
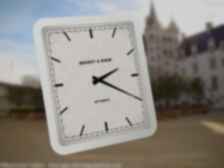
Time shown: 2:20
